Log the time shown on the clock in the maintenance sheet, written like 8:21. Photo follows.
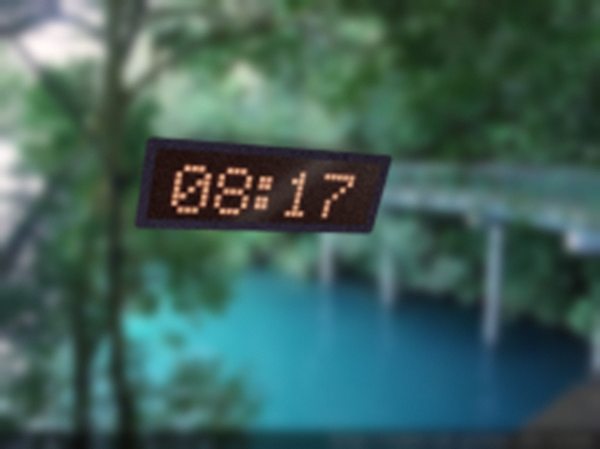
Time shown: 8:17
